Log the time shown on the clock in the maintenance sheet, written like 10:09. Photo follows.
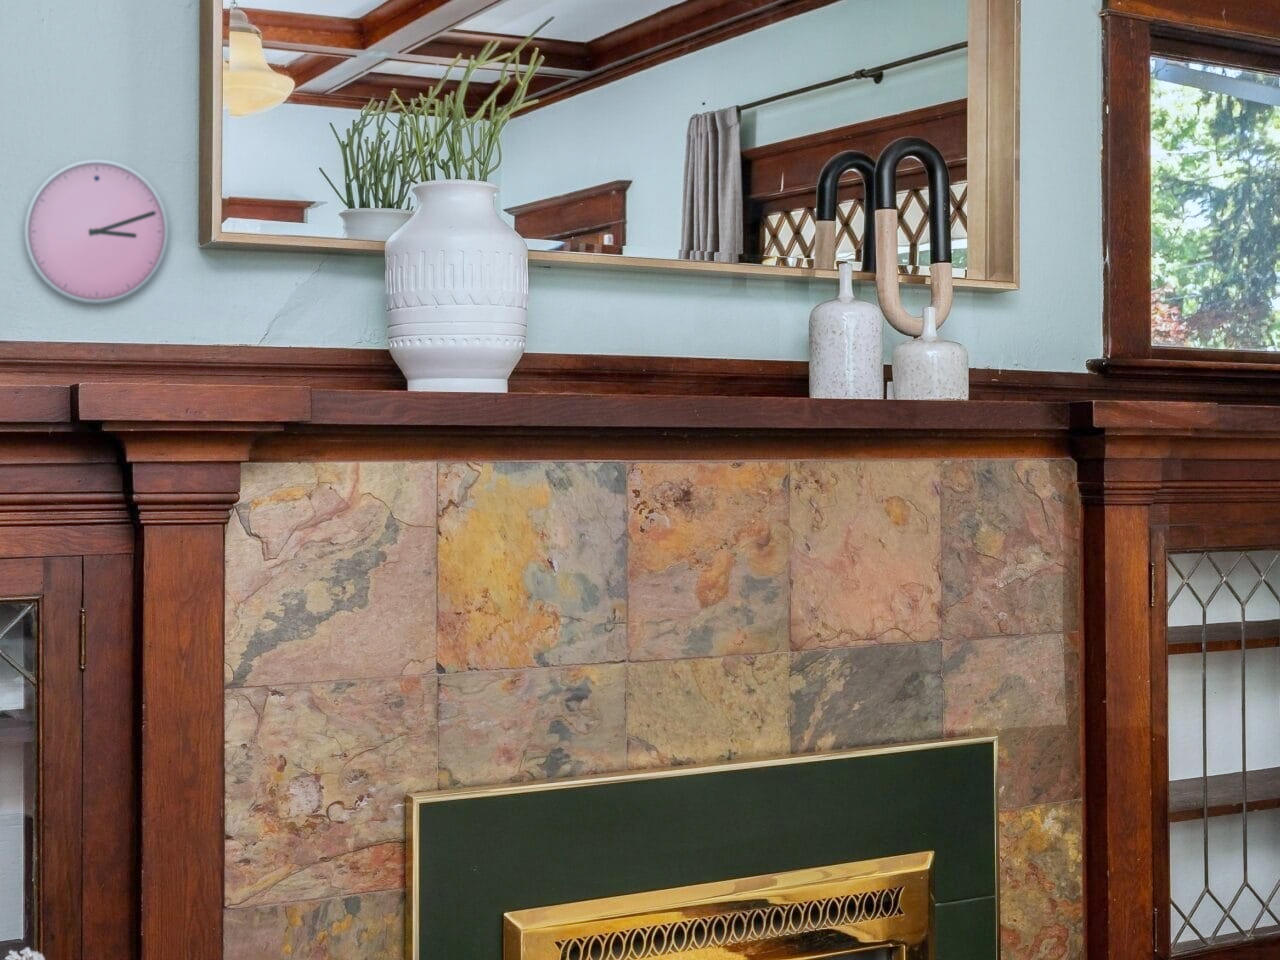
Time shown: 3:12
